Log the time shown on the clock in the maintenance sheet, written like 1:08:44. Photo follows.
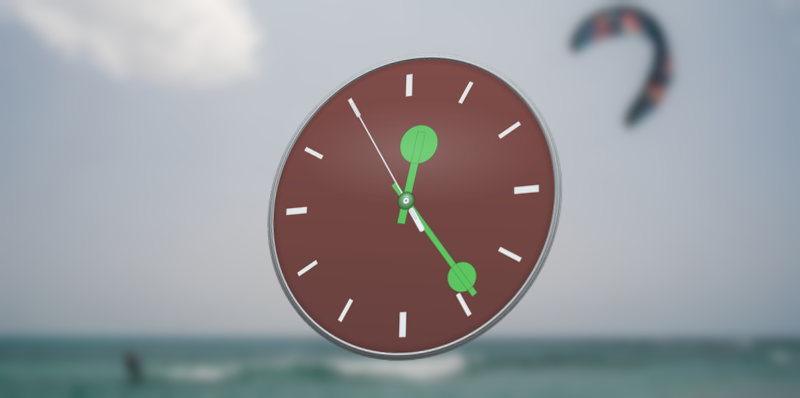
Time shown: 12:23:55
